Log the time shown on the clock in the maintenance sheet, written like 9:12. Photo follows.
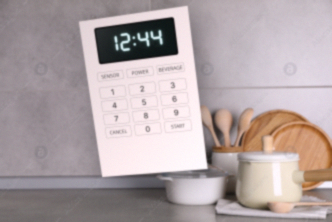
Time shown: 12:44
